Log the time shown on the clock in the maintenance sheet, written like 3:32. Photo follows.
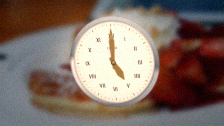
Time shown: 5:00
